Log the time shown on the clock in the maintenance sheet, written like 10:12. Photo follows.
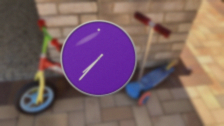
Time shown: 7:37
